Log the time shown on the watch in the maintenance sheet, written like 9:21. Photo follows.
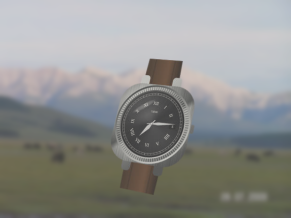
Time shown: 7:14
